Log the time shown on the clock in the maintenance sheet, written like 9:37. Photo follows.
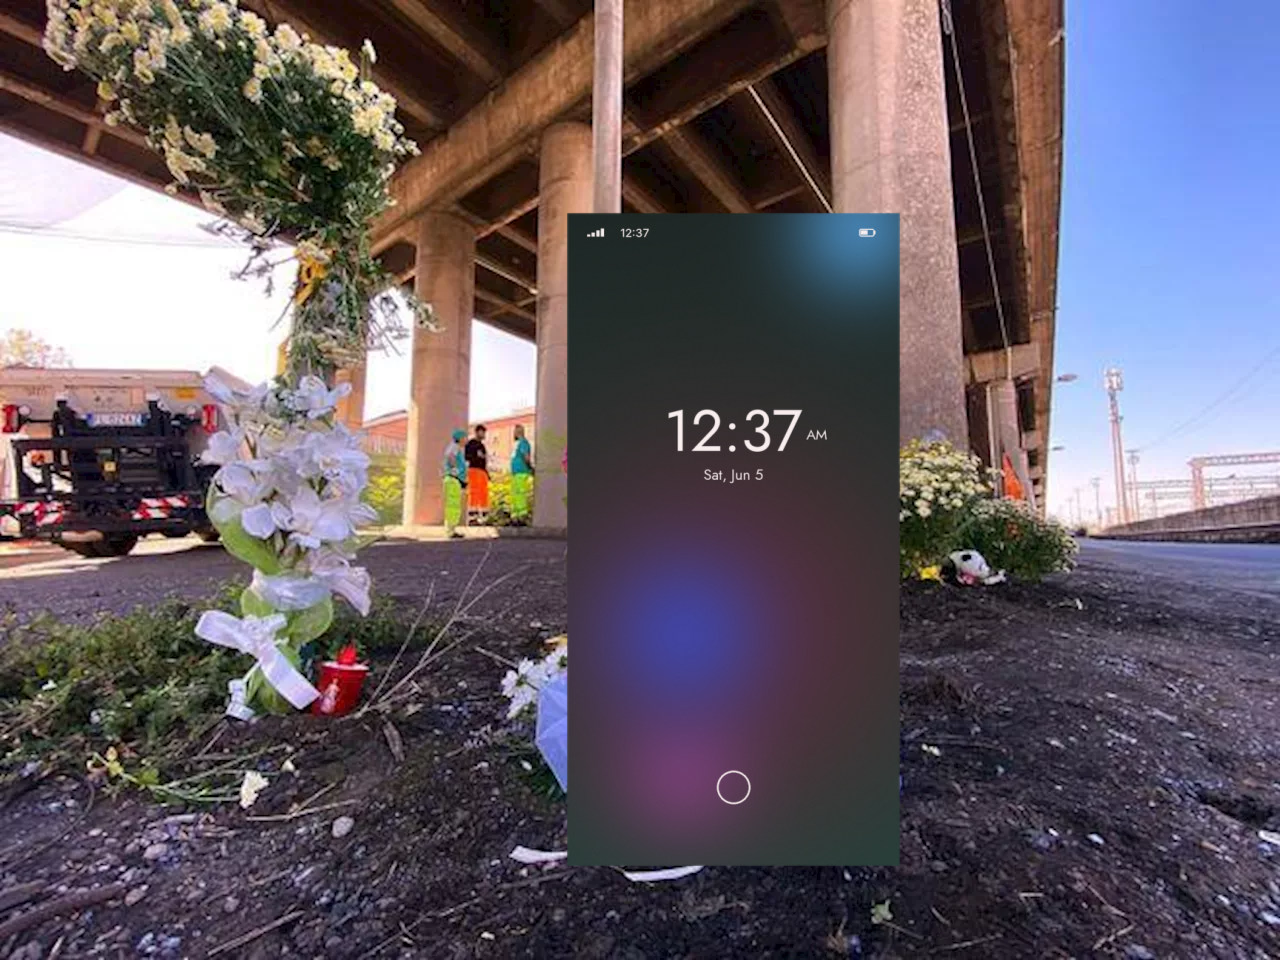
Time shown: 12:37
